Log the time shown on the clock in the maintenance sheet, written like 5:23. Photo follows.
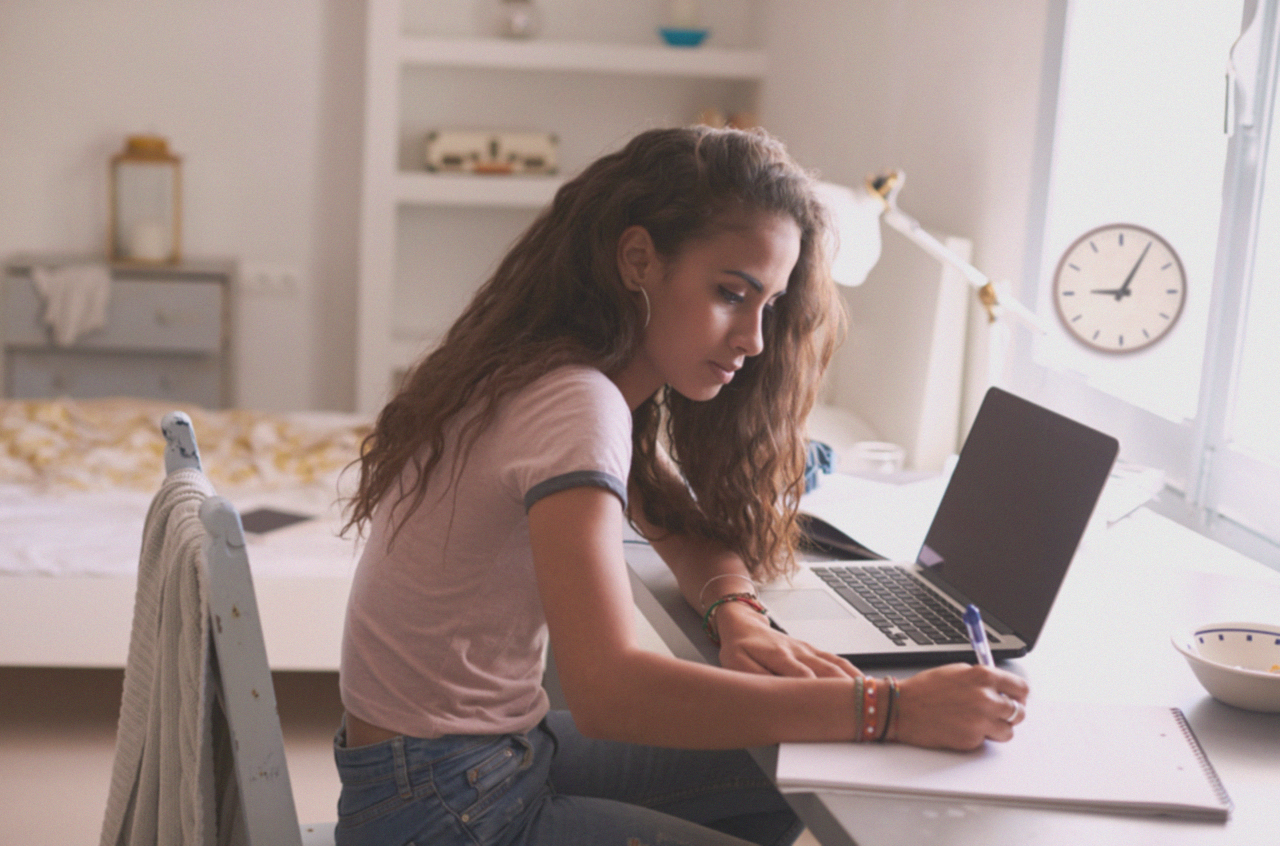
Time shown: 9:05
